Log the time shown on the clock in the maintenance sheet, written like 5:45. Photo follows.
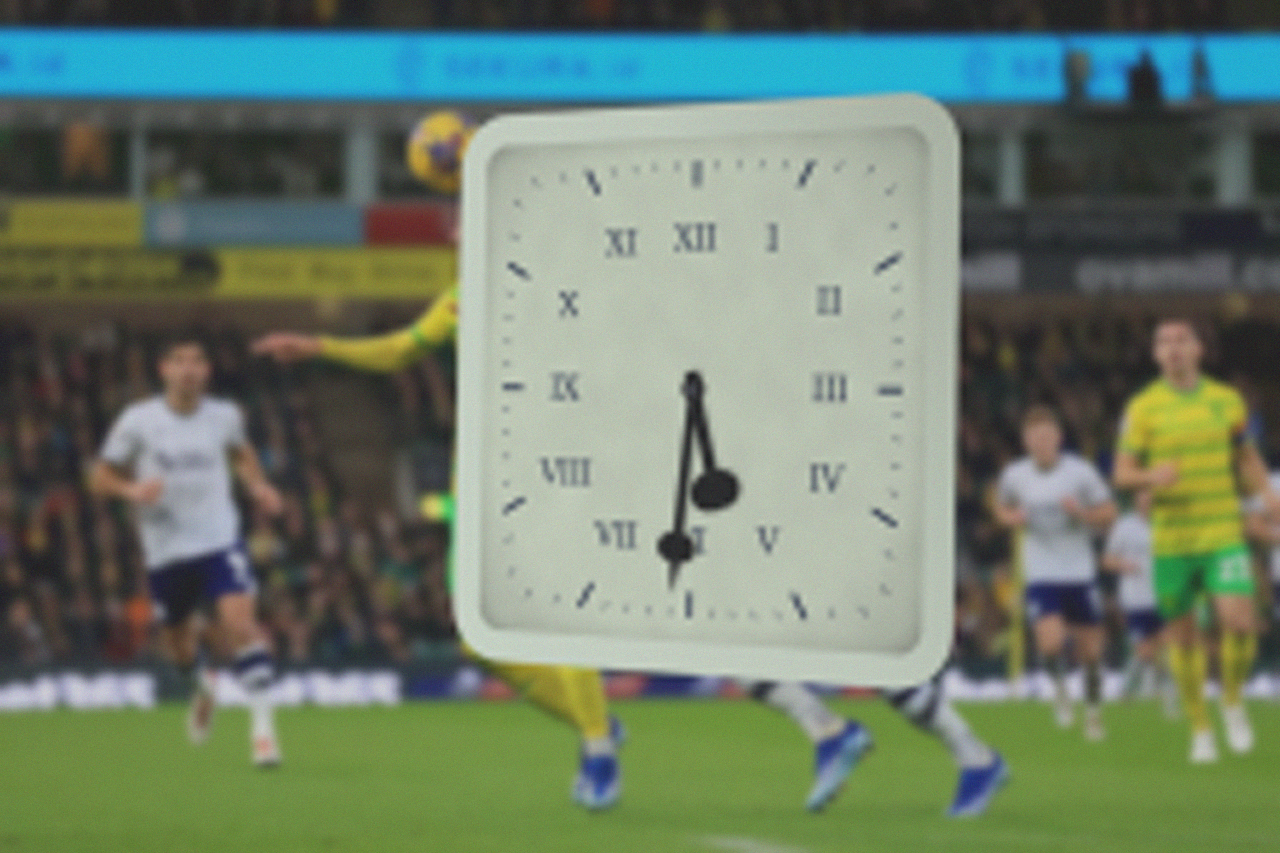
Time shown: 5:31
